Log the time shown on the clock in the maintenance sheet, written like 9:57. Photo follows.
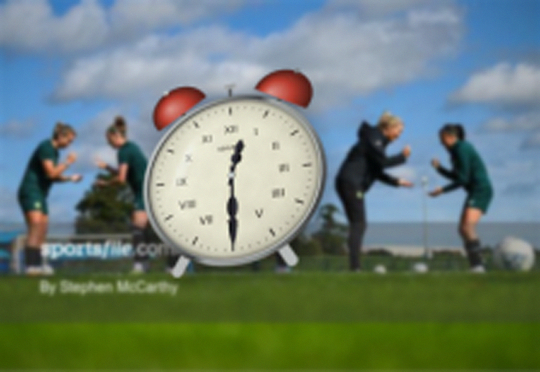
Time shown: 12:30
